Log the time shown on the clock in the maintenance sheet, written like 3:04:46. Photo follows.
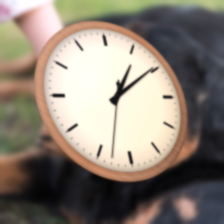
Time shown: 1:09:33
